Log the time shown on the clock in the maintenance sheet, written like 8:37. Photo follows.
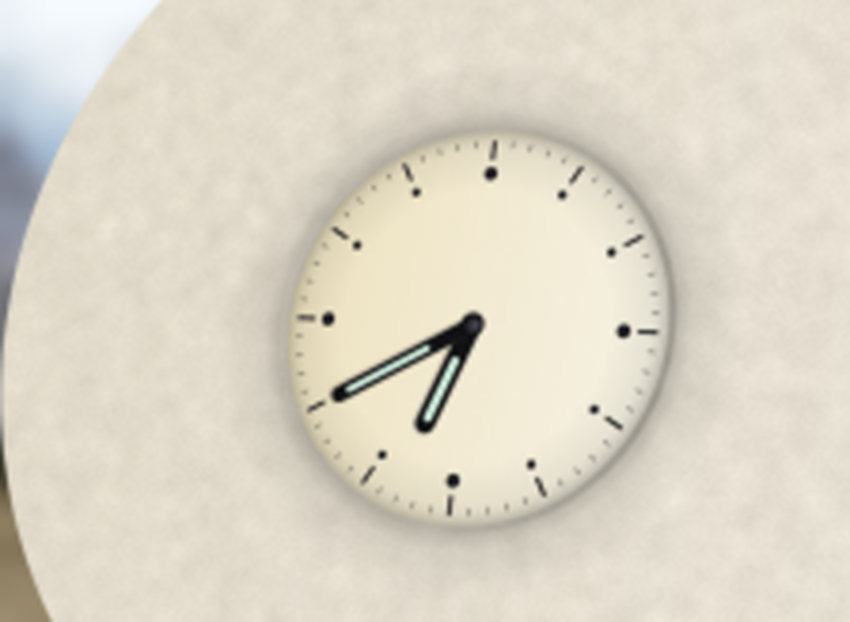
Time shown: 6:40
